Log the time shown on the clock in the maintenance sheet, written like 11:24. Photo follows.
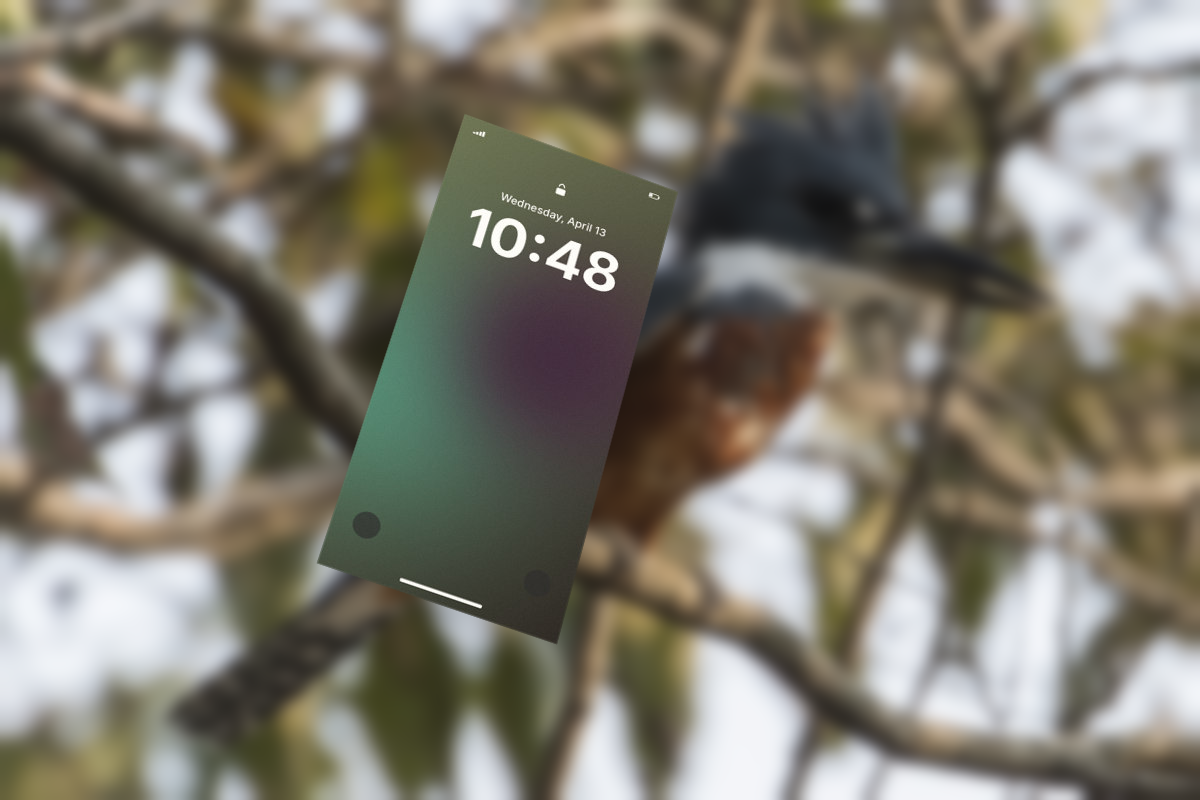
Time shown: 10:48
